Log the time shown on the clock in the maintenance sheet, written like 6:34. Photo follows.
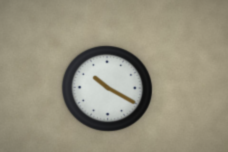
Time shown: 10:20
